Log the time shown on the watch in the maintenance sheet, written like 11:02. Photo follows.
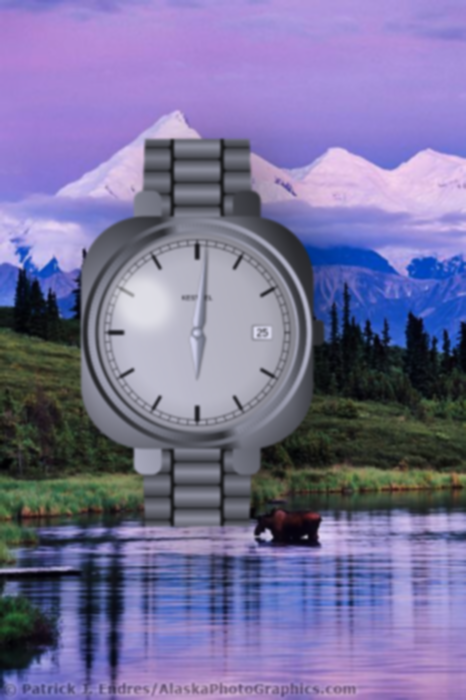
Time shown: 6:01
